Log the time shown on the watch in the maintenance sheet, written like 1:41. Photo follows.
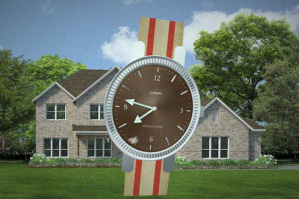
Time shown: 7:47
